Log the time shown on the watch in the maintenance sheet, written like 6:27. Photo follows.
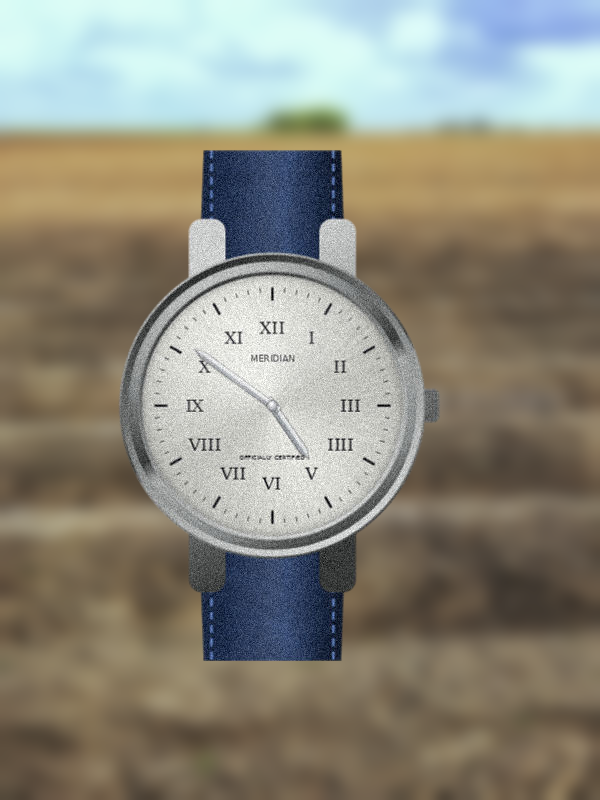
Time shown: 4:51
